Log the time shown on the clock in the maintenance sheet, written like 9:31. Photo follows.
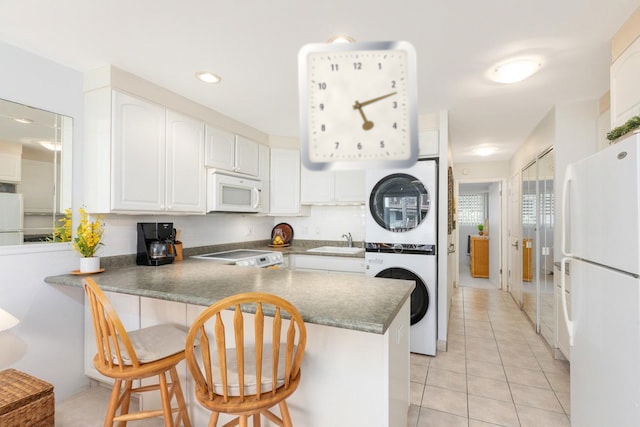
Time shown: 5:12
